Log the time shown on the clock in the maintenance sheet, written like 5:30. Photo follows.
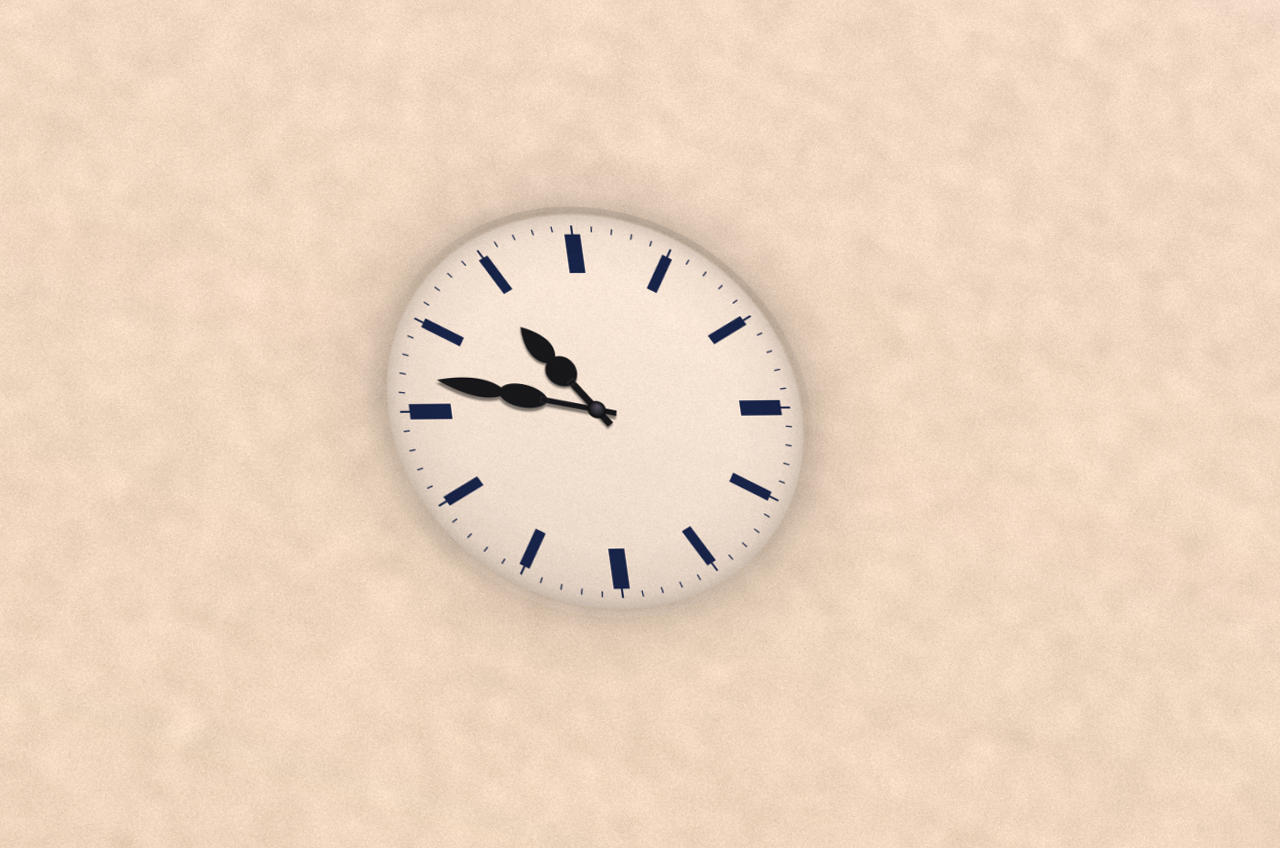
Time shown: 10:47
